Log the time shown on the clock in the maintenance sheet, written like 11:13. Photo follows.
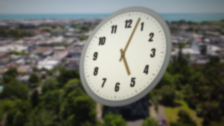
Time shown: 5:03
